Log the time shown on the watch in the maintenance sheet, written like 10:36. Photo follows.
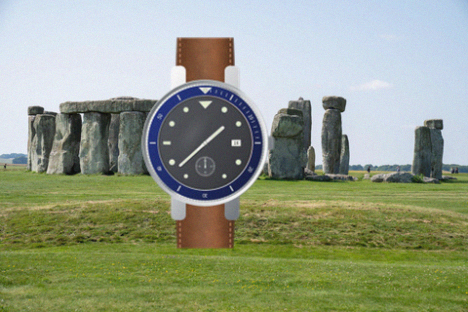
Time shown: 1:38
